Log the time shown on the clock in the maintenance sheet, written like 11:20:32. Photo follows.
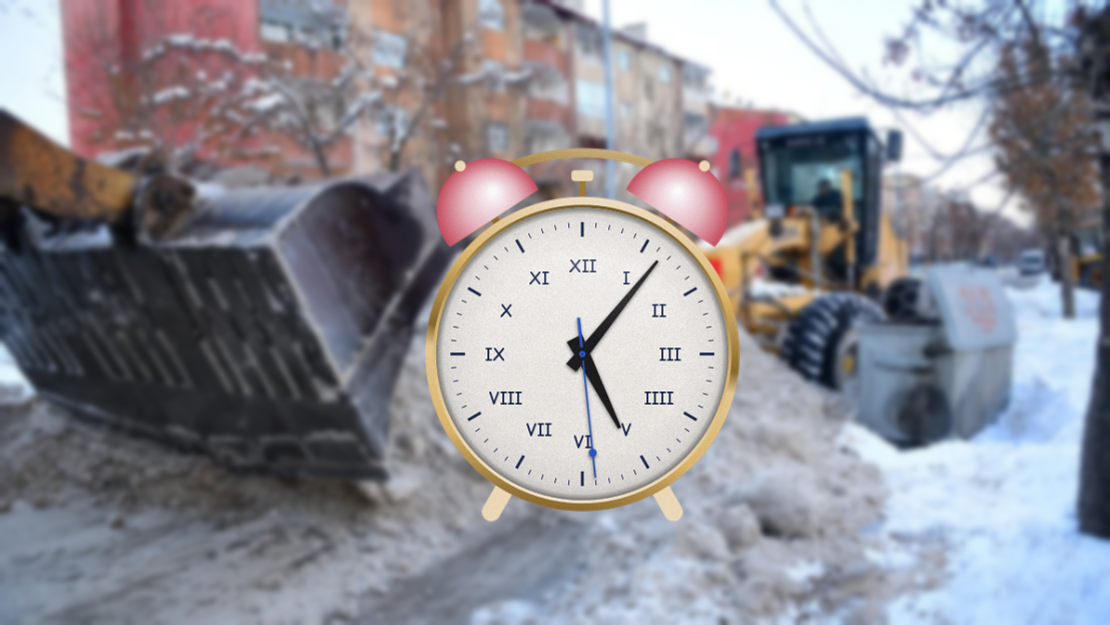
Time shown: 5:06:29
